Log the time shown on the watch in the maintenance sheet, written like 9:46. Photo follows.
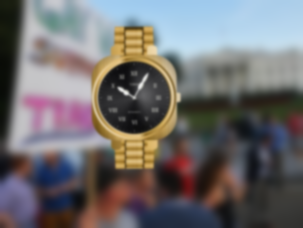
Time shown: 10:05
